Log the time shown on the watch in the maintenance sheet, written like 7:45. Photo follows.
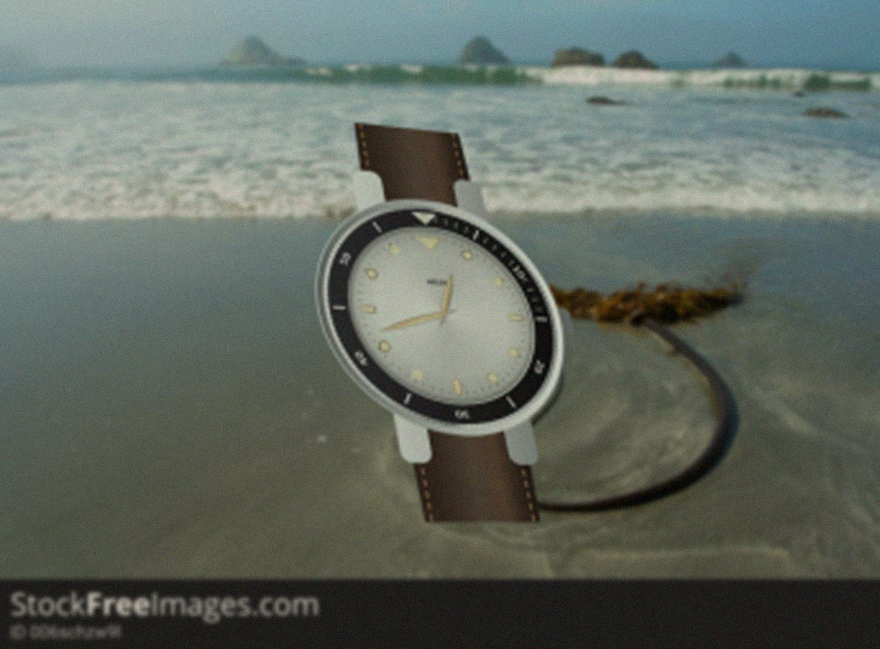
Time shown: 12:42
